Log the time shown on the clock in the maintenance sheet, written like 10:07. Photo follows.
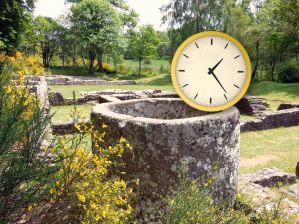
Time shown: 1:24
